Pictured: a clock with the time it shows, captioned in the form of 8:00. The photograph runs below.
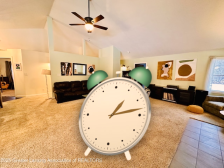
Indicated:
1:13
